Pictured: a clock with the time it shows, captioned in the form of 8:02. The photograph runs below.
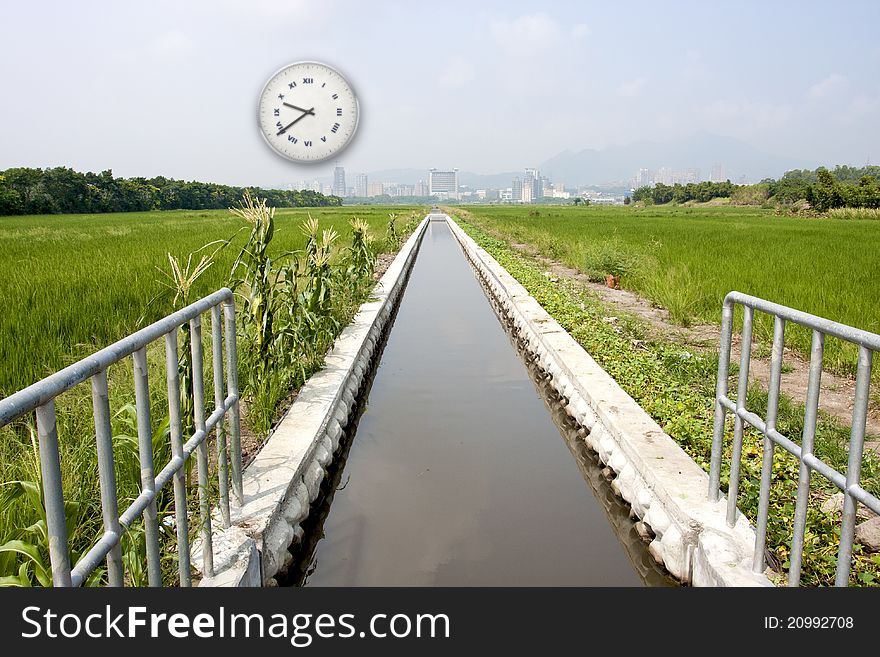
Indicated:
9:39
